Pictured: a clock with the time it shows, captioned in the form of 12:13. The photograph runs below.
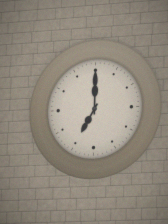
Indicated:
7:00
